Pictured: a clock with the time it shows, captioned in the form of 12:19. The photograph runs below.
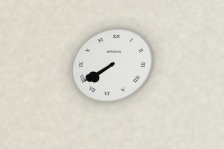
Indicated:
7:39
